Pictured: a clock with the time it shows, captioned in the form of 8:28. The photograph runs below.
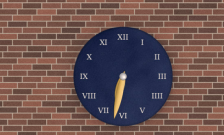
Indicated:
6:32
